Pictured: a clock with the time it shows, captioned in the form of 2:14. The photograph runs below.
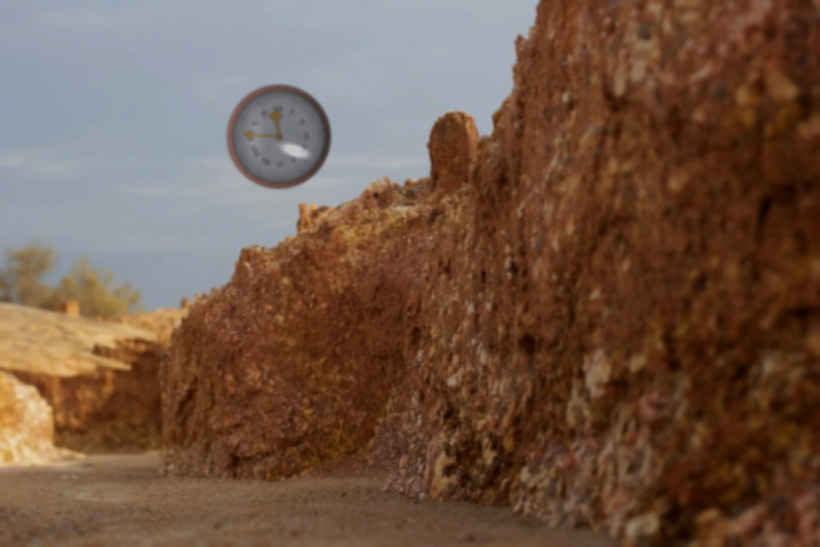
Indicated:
11:46
